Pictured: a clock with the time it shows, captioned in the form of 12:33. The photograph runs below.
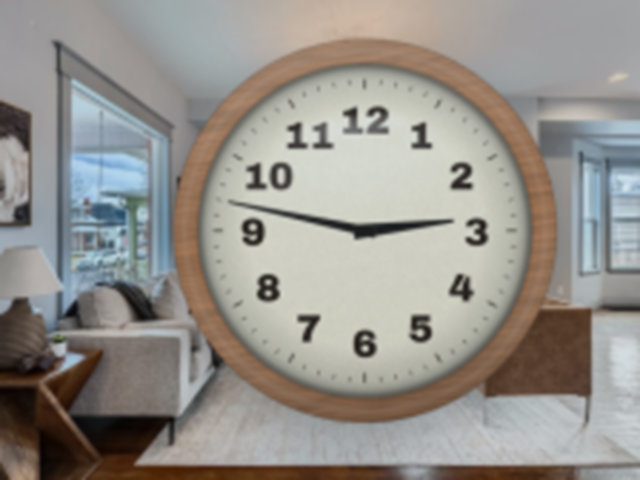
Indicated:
2:47
